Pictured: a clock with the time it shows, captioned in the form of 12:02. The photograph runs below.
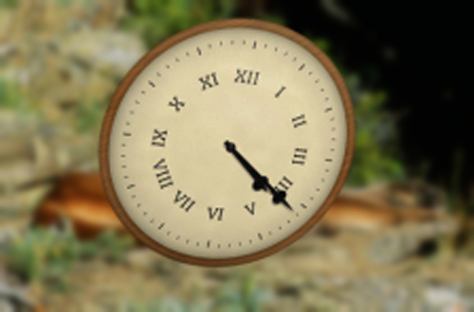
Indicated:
4:21
